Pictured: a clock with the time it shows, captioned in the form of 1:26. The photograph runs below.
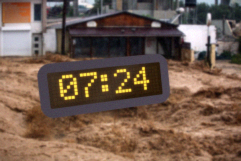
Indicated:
7:24
